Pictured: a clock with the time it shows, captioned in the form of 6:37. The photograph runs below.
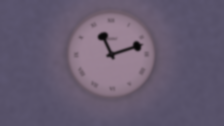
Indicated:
11:12
